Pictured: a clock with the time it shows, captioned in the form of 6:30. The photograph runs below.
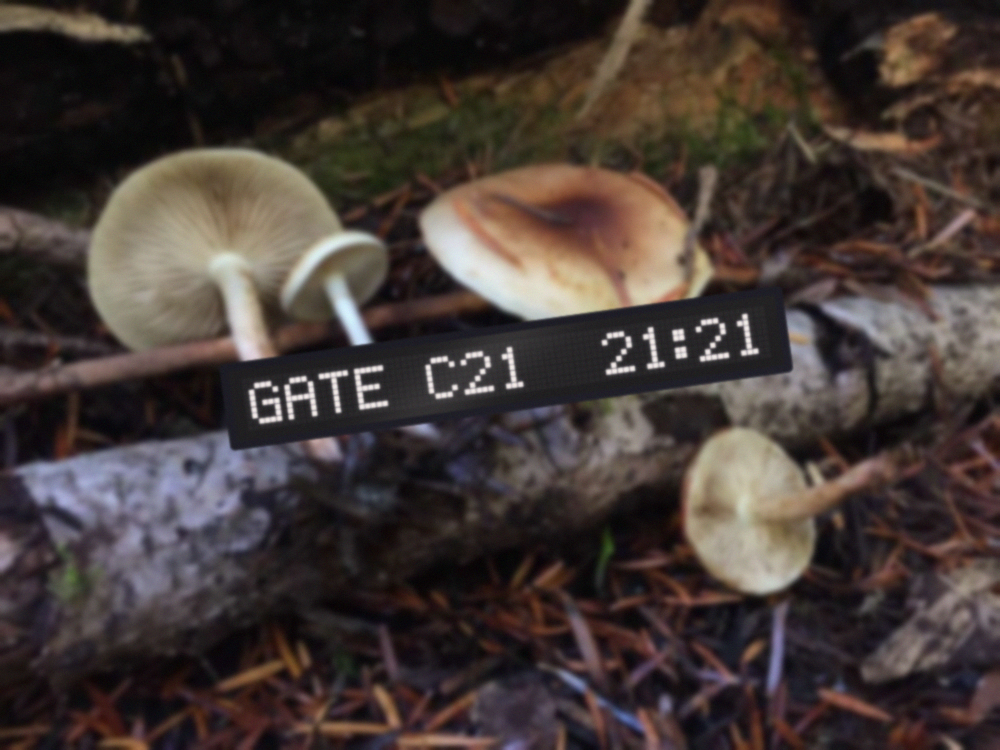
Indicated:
21:21
